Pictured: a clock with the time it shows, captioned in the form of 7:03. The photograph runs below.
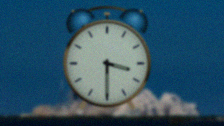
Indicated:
3:30
